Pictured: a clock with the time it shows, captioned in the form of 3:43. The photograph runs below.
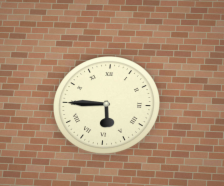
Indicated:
5:45
